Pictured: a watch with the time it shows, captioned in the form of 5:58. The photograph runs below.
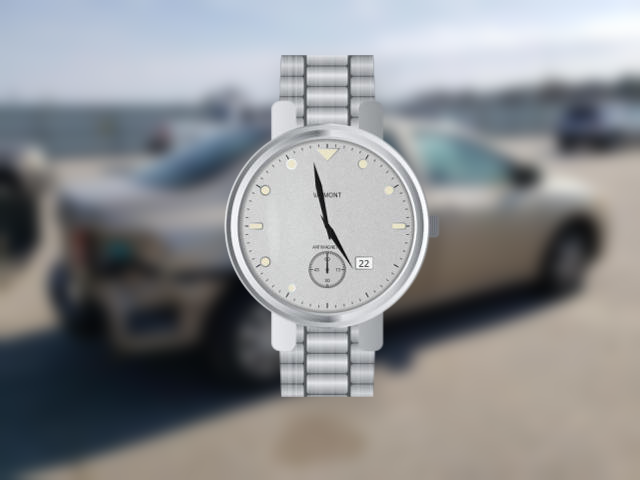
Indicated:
4:58
